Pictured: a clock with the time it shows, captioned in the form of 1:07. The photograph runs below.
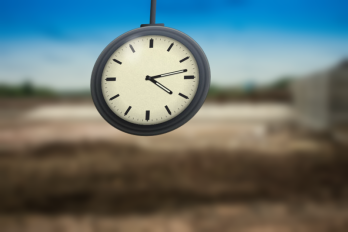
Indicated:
4:13
